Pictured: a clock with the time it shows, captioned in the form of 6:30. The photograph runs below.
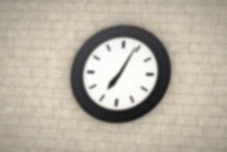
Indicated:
7:04
